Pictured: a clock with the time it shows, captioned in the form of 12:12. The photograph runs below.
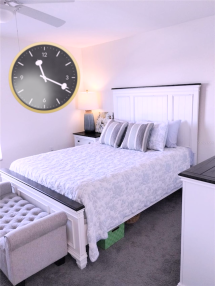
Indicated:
11:19
